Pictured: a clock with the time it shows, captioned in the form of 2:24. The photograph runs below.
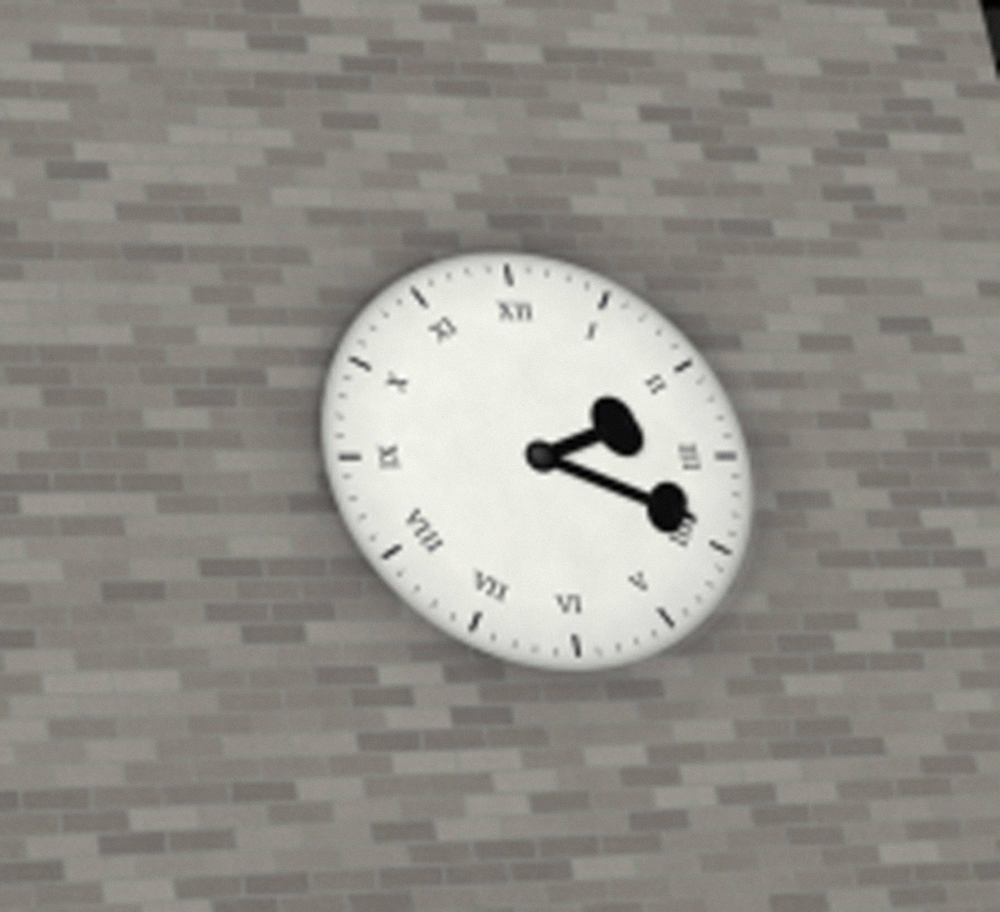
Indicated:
2:19
